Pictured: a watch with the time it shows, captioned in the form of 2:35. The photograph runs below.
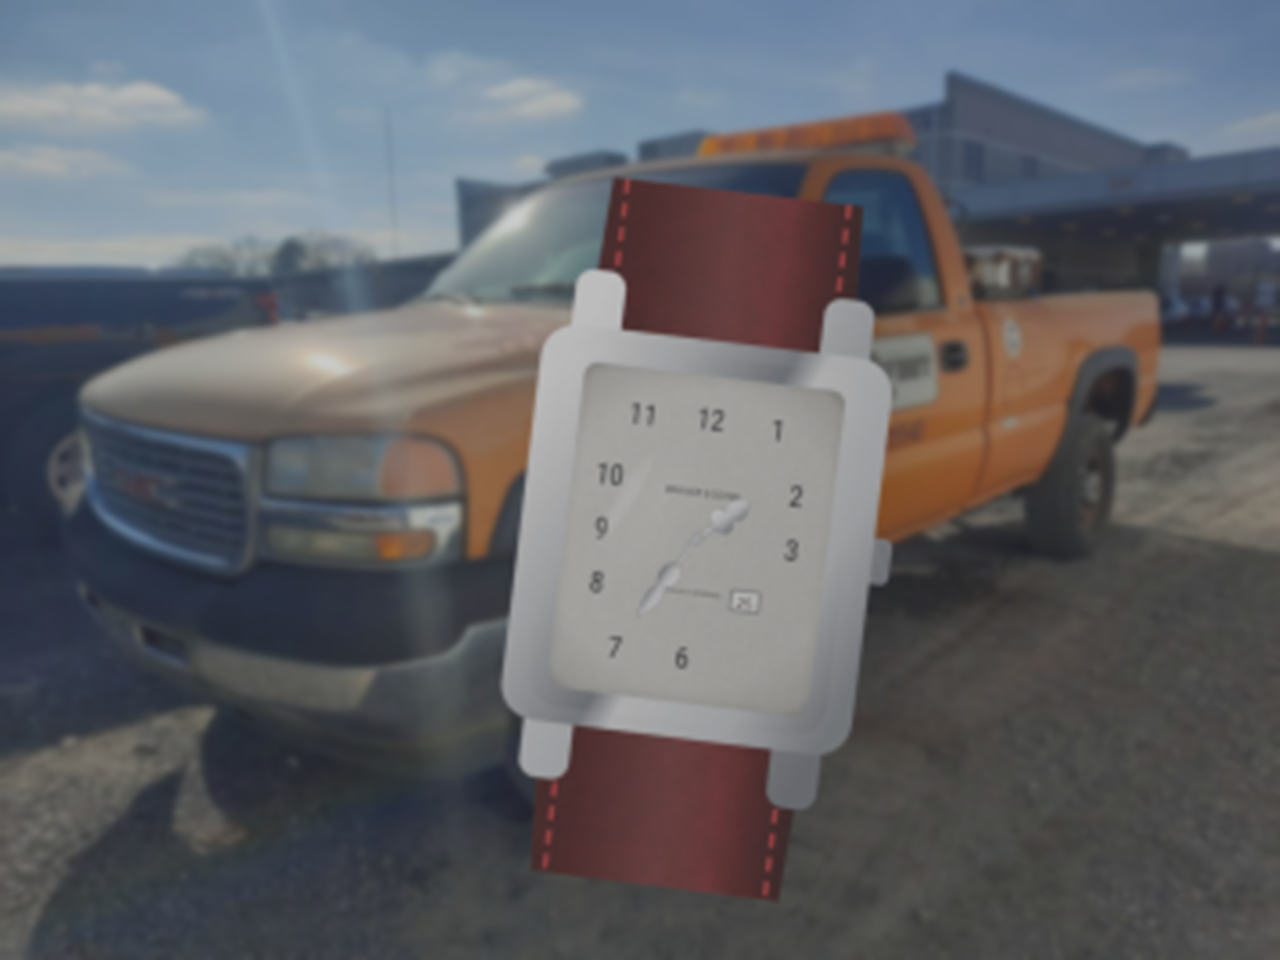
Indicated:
1:35
